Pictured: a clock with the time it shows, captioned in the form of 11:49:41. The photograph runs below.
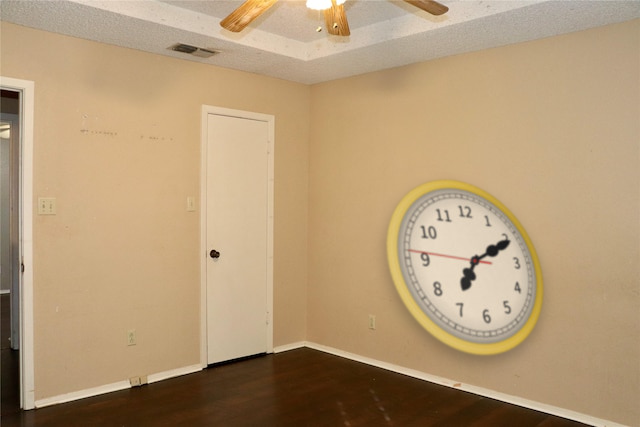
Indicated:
7:10:46
